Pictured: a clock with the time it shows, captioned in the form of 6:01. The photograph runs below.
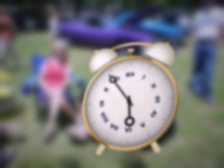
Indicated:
5:54
